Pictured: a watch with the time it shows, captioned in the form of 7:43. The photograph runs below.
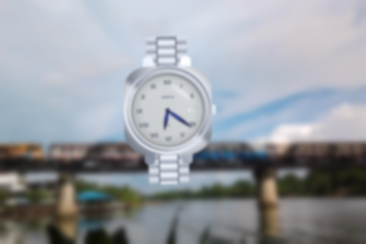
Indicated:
6:21
